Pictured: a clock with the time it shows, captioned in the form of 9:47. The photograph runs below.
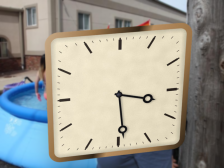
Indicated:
3:29
